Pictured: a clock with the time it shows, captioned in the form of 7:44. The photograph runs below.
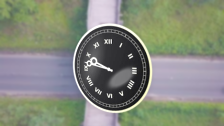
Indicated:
9:47
